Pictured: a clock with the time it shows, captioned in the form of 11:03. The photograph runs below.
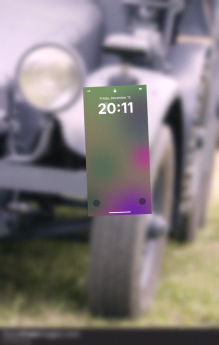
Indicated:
20:11
